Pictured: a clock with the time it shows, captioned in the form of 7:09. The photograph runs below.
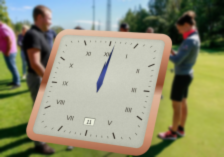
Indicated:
12:01
